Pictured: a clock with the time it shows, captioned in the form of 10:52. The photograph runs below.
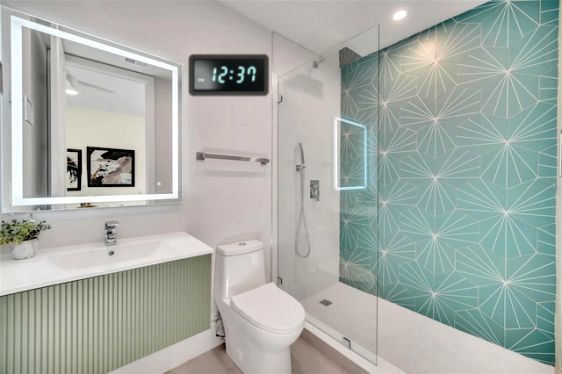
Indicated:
12:37
